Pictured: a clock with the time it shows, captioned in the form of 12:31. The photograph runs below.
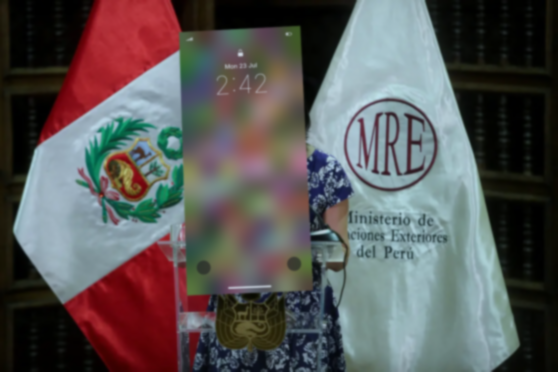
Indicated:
2:42
